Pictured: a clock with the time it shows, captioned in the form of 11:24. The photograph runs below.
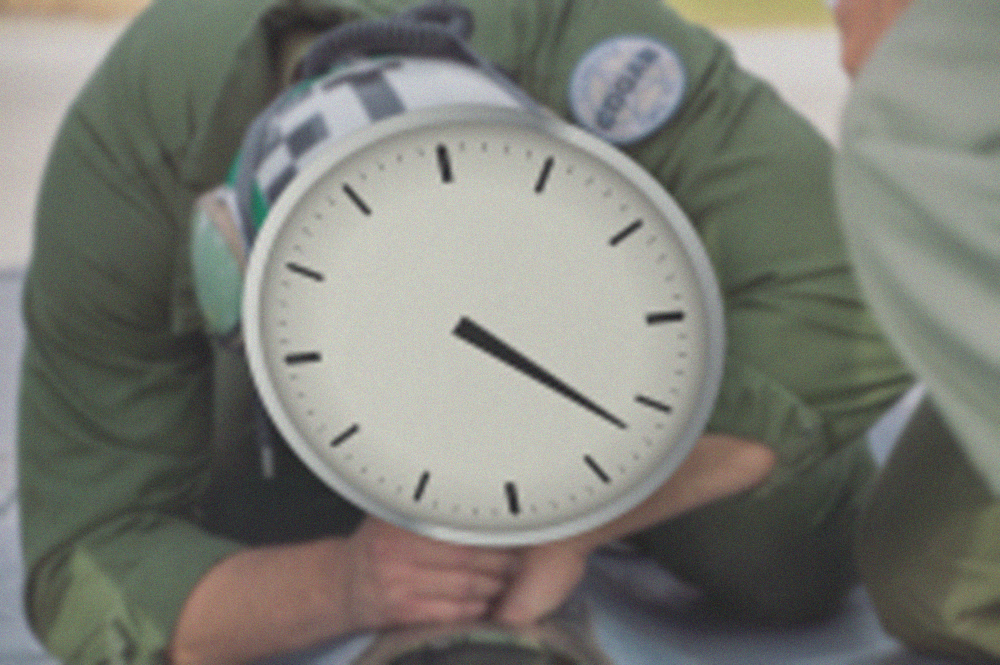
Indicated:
4:22
